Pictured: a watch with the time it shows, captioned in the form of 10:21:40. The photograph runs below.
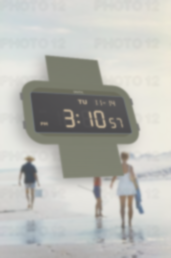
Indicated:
3:10:57
